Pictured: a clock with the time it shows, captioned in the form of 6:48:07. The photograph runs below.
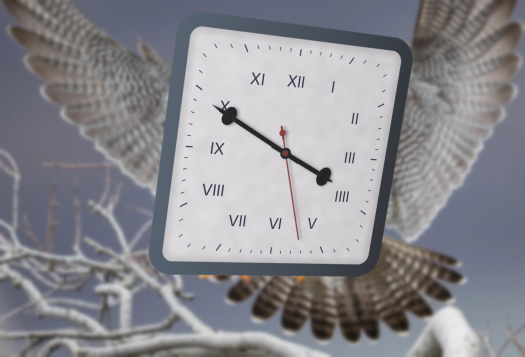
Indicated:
3:49:27
